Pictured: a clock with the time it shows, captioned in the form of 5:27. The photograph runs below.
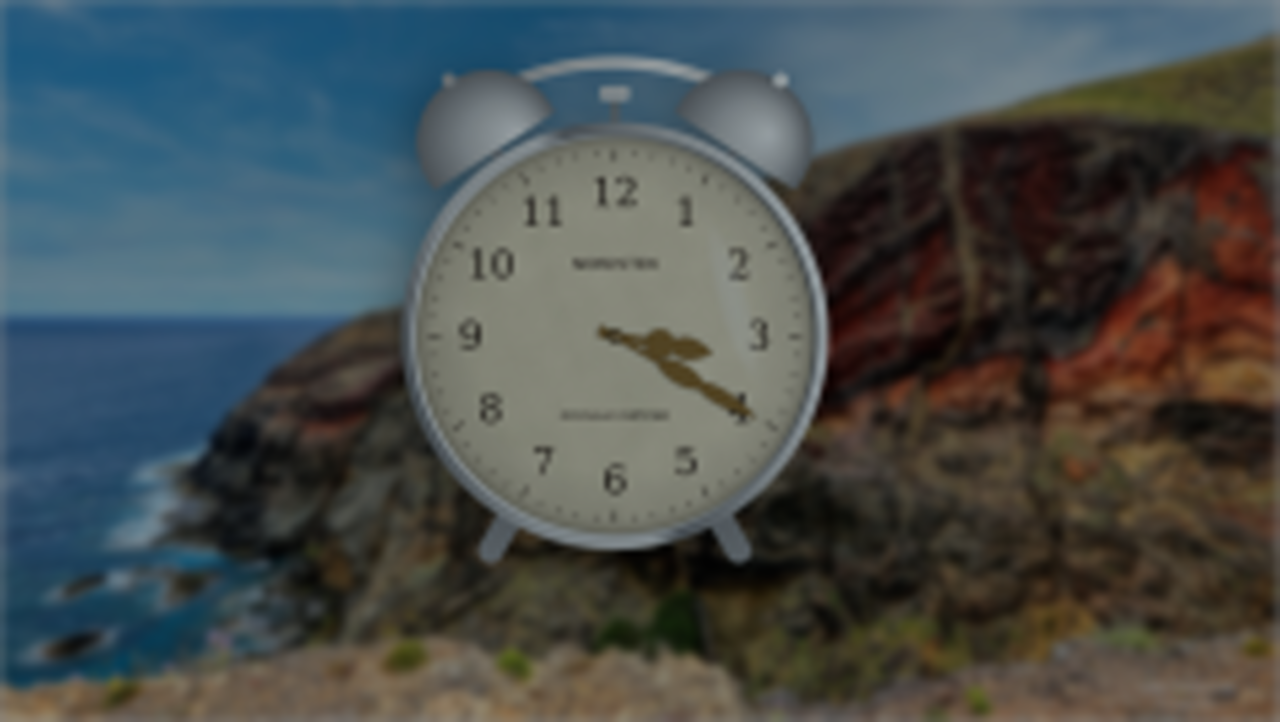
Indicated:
3:20
